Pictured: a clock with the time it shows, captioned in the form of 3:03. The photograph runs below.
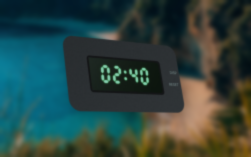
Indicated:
2:40
